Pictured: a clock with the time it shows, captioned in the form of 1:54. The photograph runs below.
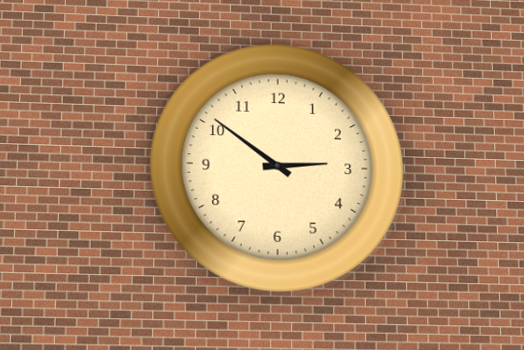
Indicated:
2:51
